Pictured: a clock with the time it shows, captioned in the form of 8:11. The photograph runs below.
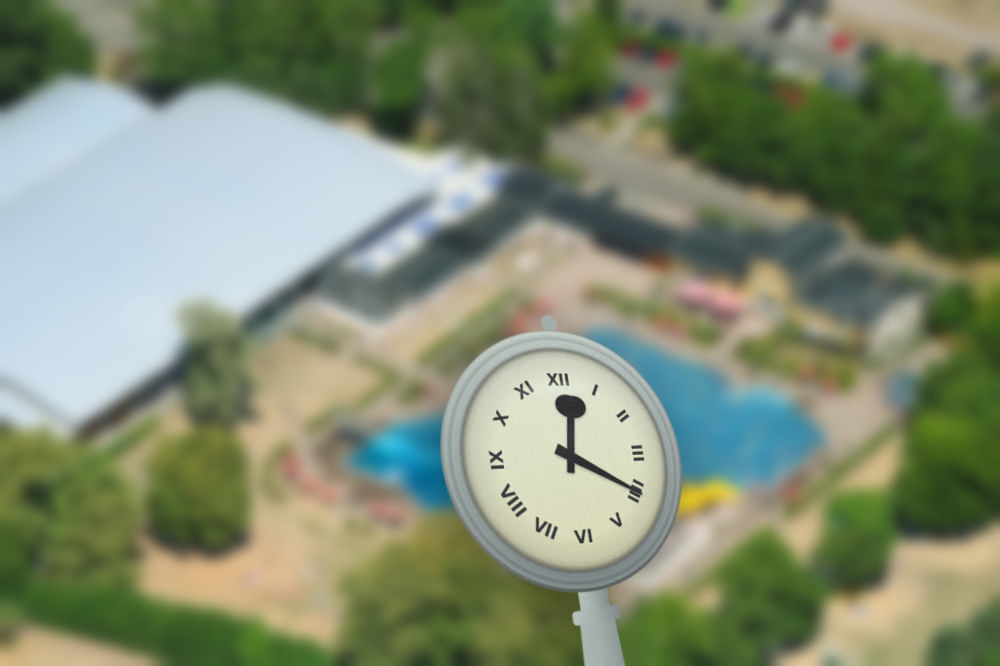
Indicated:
12:20
